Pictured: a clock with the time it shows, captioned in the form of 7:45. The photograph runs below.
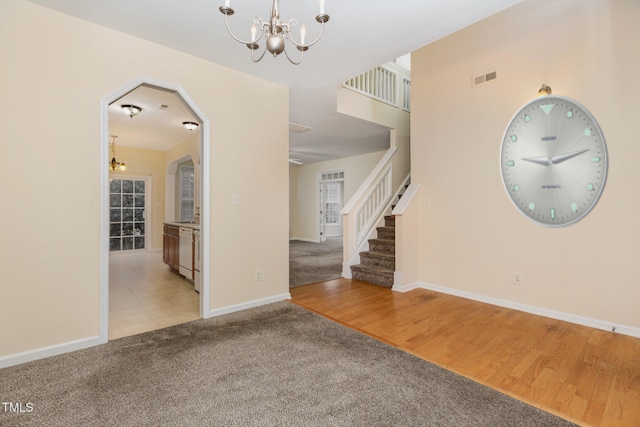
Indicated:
9:13
